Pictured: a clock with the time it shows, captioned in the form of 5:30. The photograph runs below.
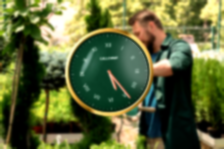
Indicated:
5:24
